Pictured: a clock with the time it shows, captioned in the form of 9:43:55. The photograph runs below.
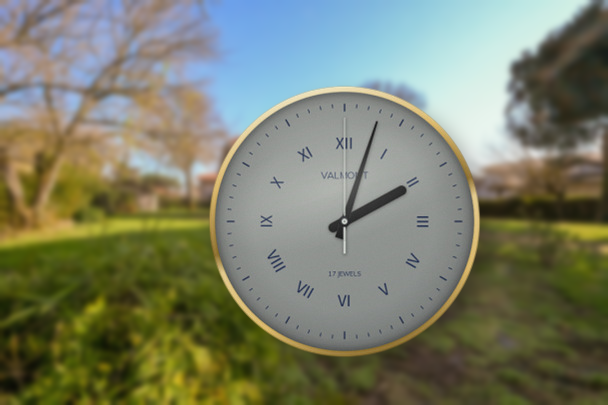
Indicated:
2:03:00
